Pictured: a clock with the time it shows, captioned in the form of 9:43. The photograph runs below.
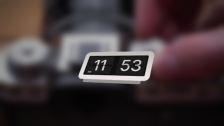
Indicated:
11:53
